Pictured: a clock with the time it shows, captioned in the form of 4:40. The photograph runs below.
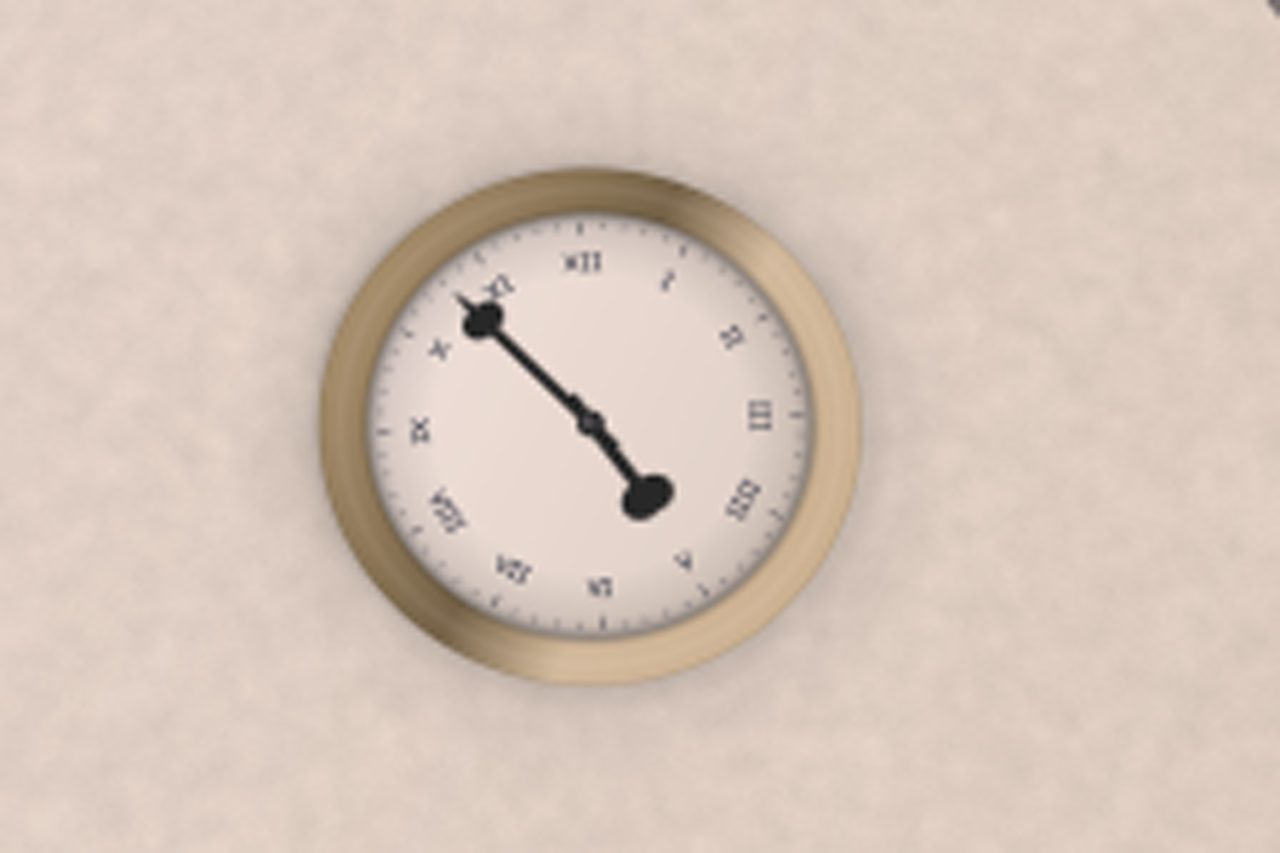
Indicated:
4:53
